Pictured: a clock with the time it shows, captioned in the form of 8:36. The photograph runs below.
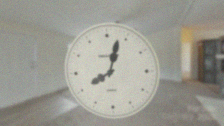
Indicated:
8:03
